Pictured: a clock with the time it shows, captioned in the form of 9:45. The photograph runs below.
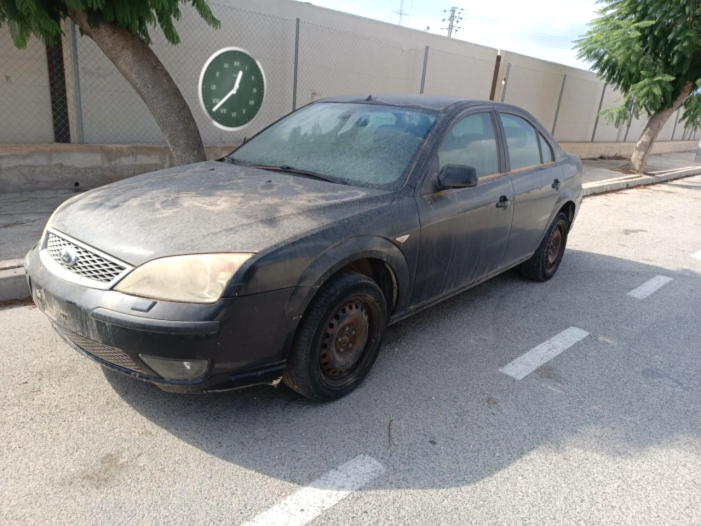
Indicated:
12:38
